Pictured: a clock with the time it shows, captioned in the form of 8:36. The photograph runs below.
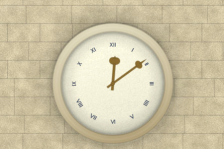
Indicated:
12:09
